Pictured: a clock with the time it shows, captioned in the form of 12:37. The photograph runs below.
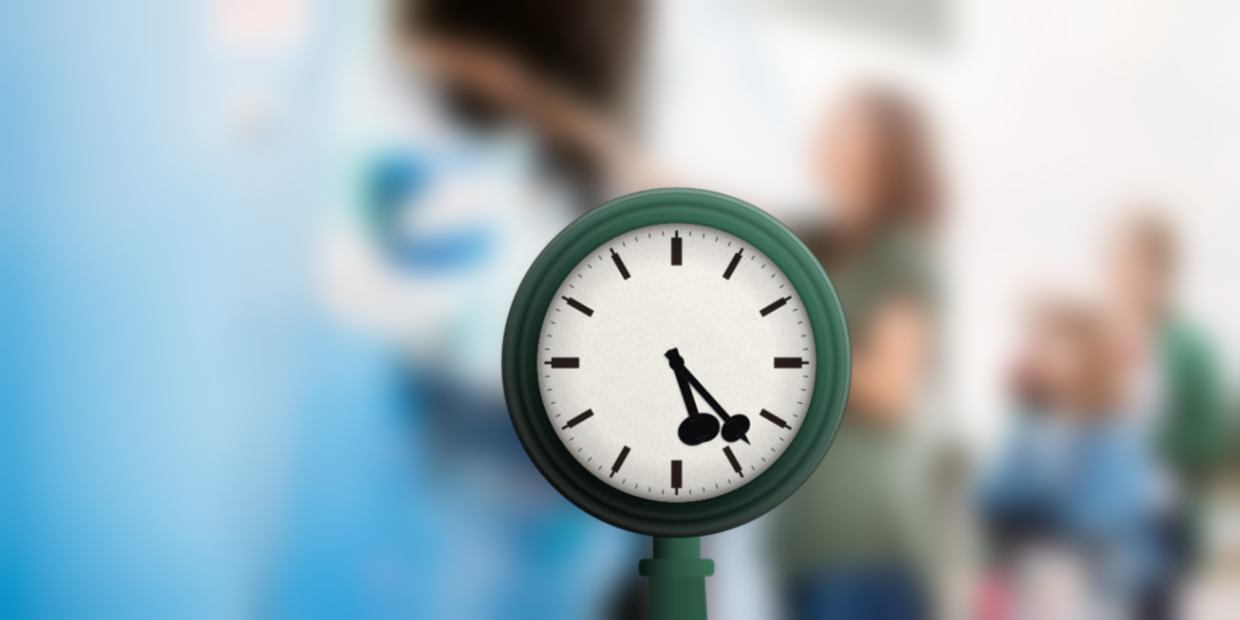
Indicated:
5:23
